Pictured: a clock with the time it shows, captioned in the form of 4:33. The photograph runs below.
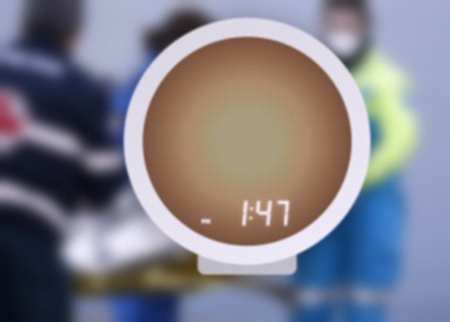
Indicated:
1:47
